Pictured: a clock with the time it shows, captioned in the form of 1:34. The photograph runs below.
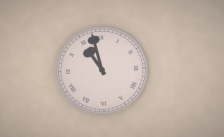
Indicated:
10:58
